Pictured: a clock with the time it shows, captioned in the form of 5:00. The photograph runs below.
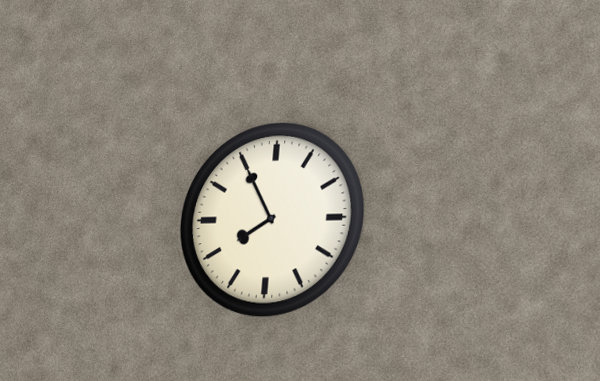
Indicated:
7:55
